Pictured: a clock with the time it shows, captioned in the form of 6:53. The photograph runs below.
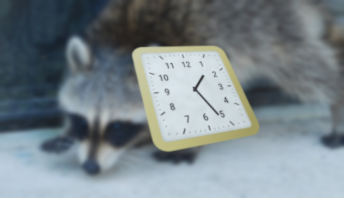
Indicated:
1:26
